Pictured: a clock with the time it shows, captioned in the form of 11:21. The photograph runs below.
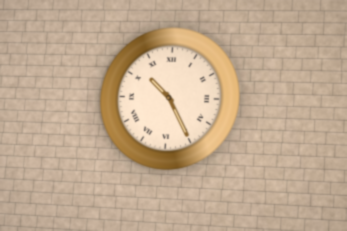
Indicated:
10:25
